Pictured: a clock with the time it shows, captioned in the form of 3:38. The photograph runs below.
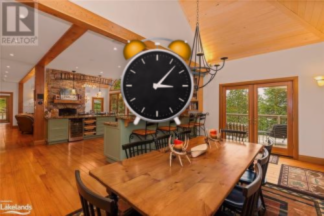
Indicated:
3:07
